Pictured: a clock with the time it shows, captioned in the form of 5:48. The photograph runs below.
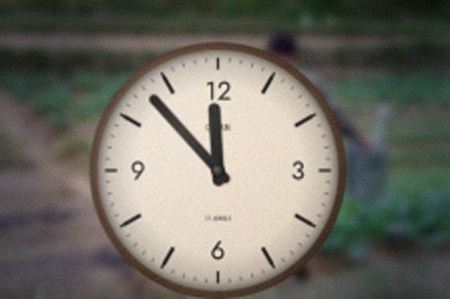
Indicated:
11:53
